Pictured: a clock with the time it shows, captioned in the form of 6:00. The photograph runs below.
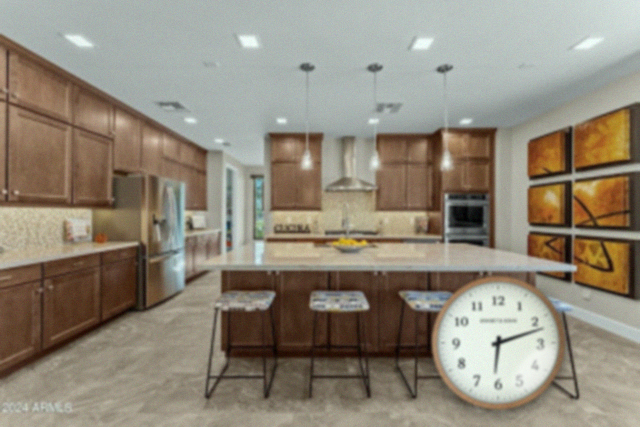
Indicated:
6:12
